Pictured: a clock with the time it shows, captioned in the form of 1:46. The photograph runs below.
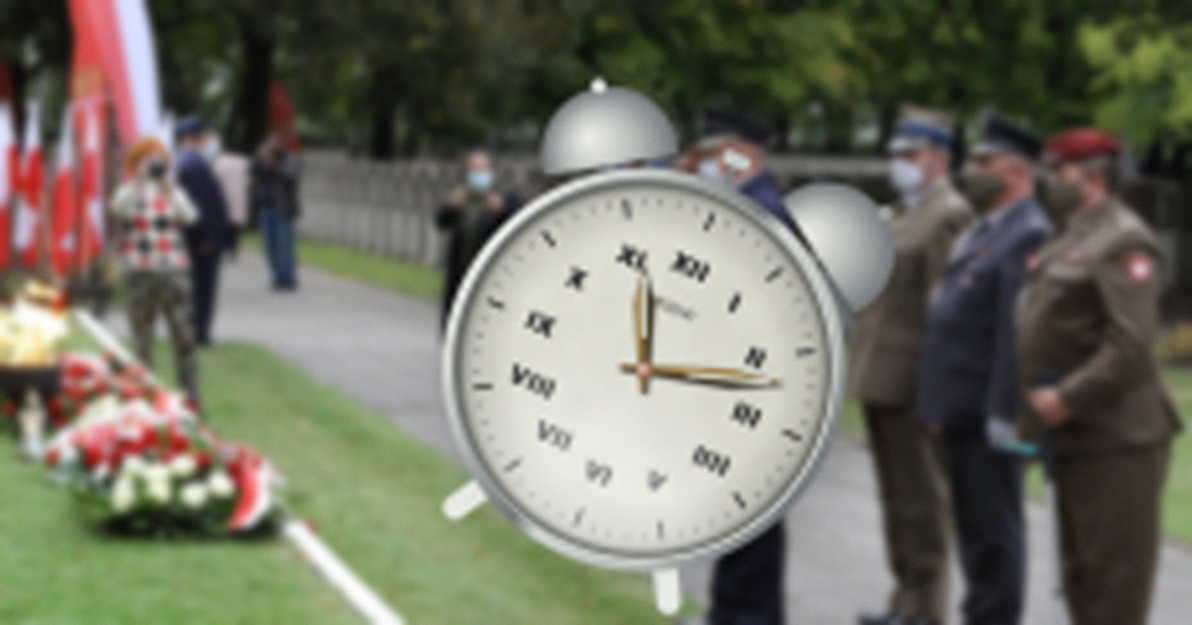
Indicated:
11:12
